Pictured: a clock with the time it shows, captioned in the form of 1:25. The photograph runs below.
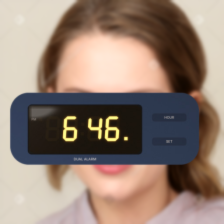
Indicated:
6:46
